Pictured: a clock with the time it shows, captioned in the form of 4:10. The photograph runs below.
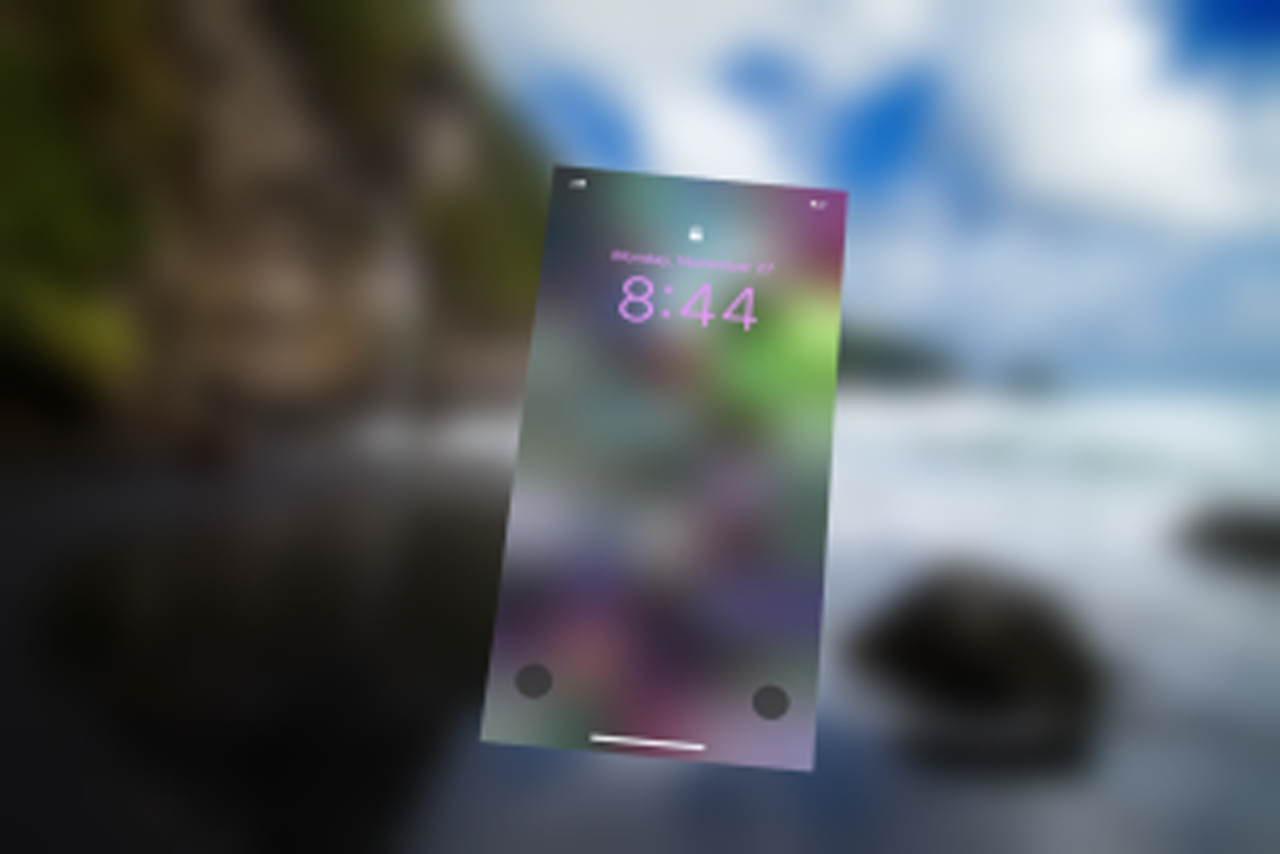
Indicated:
8:44
